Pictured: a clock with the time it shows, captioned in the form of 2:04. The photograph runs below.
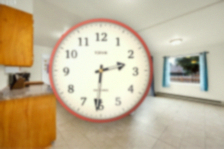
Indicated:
2:31
